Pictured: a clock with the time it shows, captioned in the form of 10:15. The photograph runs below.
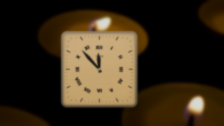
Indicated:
11:53
